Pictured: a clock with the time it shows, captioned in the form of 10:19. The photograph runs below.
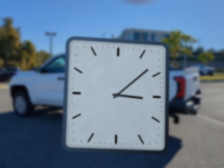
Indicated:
3:08
